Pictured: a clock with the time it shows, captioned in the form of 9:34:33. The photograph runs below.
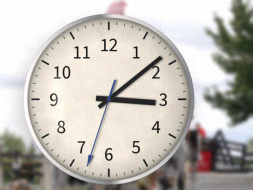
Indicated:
3:08:33
